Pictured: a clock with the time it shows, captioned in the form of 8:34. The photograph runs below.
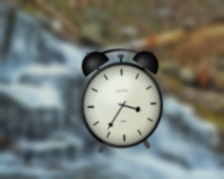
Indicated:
3:36
